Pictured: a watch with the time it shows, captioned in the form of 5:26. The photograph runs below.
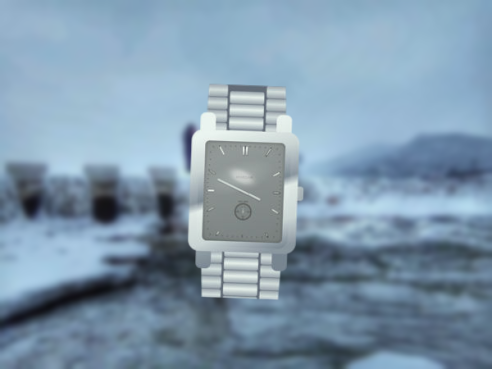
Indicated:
3:49
